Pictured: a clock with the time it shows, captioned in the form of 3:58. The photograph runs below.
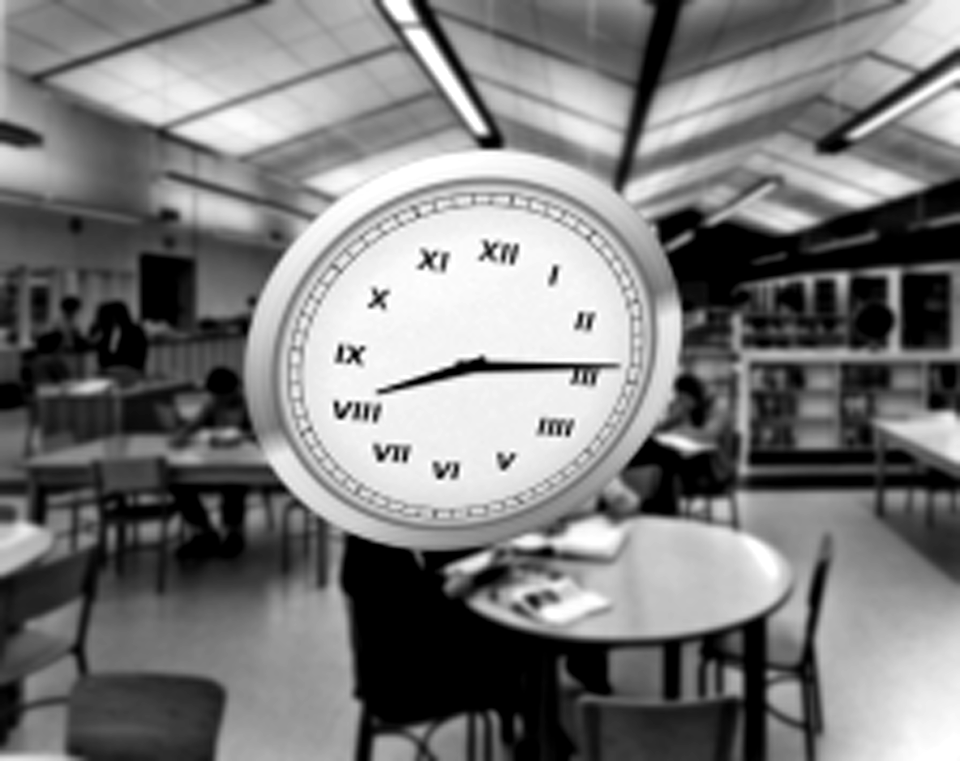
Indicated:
8:14
